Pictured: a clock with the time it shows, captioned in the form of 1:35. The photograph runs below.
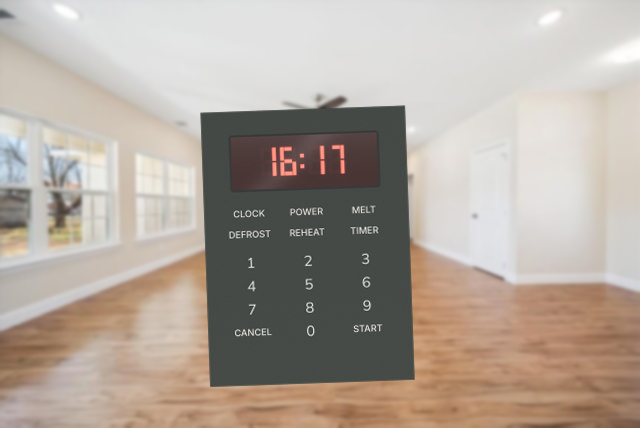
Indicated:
16:17
